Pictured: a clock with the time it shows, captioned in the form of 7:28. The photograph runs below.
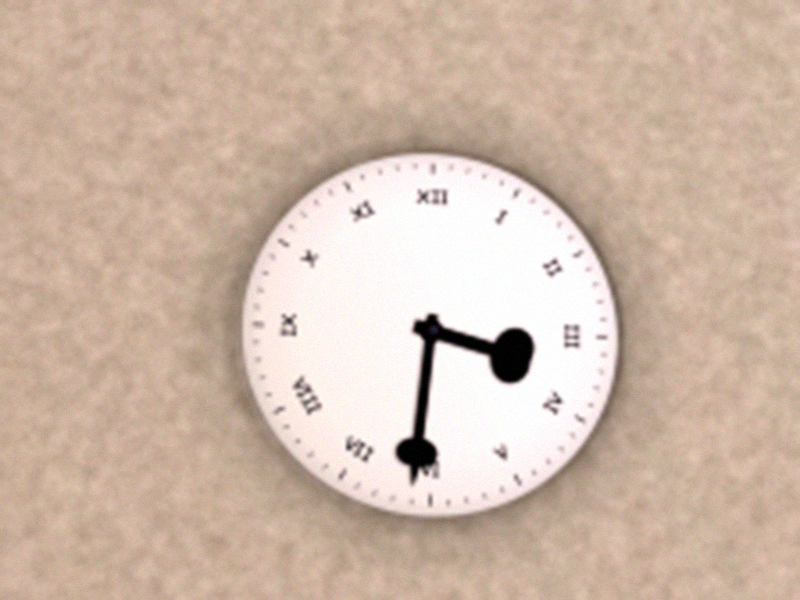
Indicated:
3:31
